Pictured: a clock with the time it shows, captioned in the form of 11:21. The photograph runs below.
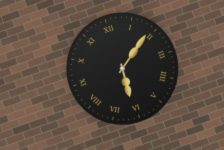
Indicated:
6:09
